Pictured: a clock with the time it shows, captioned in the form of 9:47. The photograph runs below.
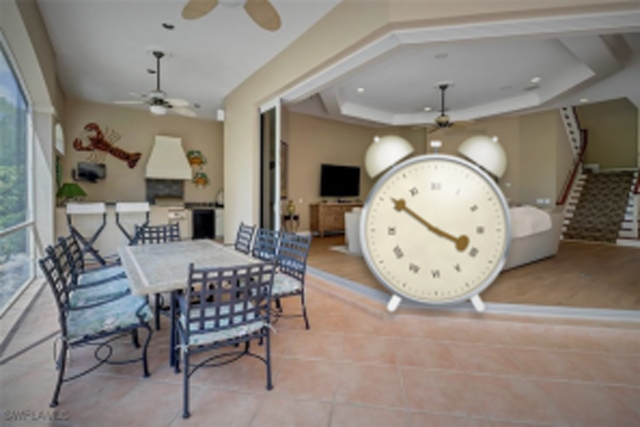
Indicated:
3:51
